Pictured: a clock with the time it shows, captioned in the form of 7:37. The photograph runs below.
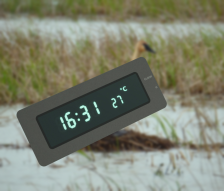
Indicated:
16:31
